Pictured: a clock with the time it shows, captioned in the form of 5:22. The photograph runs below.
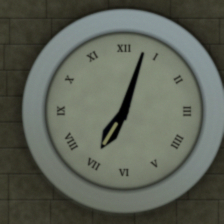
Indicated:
7:03
